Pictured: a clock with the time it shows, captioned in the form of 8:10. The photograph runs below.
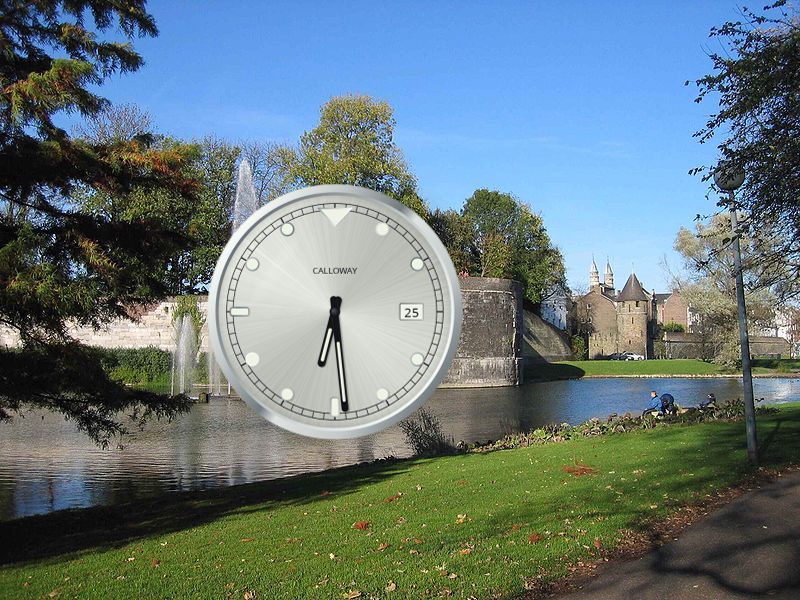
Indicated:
6:29
